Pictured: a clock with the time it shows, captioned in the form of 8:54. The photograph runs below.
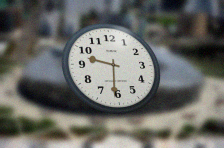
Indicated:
9:31
